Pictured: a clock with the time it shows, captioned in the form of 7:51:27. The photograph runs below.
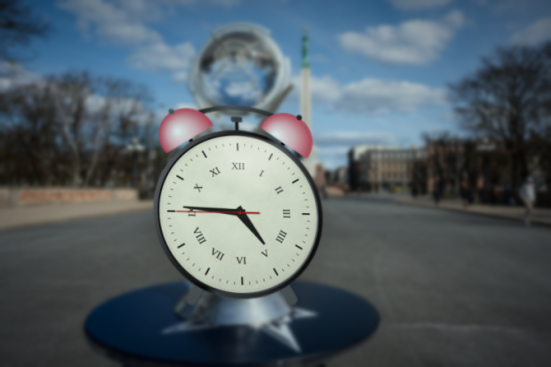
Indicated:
4:45:45
